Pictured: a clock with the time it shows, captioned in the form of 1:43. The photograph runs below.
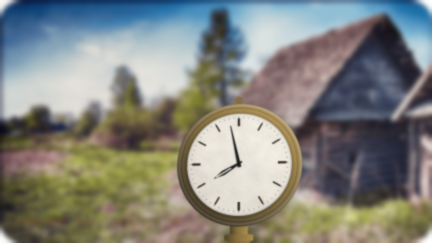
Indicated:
7:58
